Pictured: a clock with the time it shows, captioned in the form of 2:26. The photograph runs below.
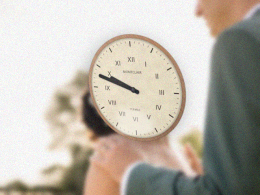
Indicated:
9:48
